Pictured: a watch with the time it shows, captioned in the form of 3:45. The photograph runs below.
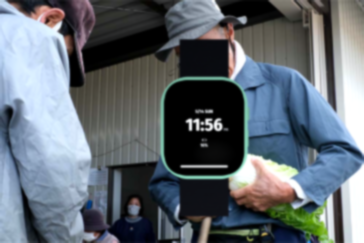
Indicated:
11:56
